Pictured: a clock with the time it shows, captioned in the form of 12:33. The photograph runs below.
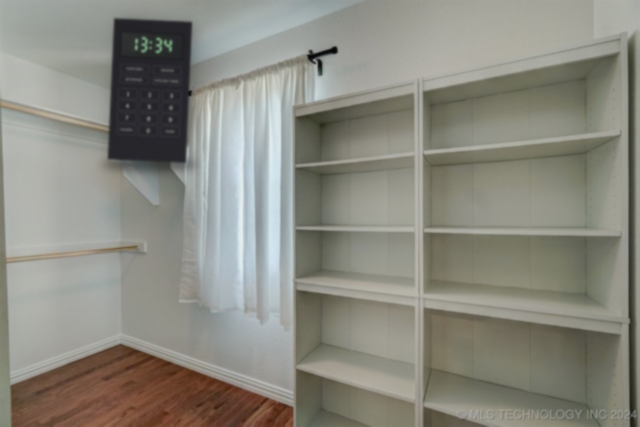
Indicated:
13:34
